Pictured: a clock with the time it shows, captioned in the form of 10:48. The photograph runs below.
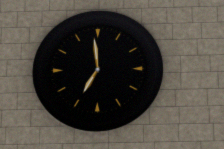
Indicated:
6:59
